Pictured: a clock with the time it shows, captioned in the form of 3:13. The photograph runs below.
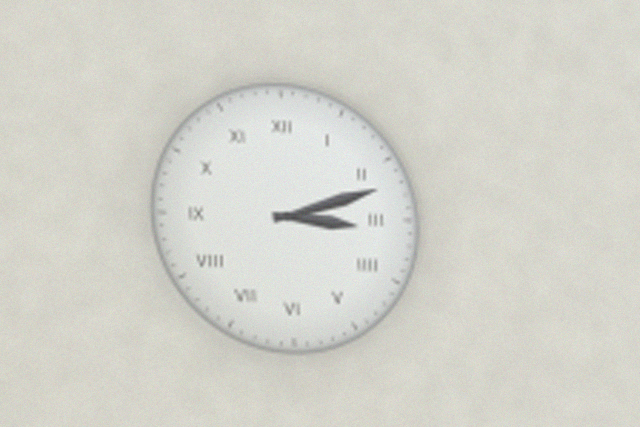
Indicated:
3:12
